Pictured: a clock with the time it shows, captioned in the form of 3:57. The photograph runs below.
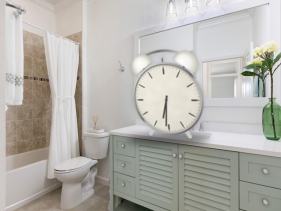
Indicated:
6:31
